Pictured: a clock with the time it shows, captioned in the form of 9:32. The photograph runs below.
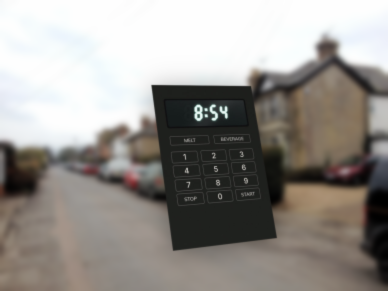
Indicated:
8:54
